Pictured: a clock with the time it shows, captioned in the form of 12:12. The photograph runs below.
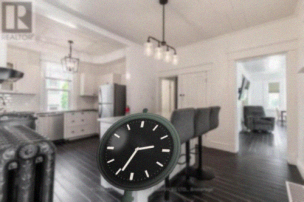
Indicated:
2:34
